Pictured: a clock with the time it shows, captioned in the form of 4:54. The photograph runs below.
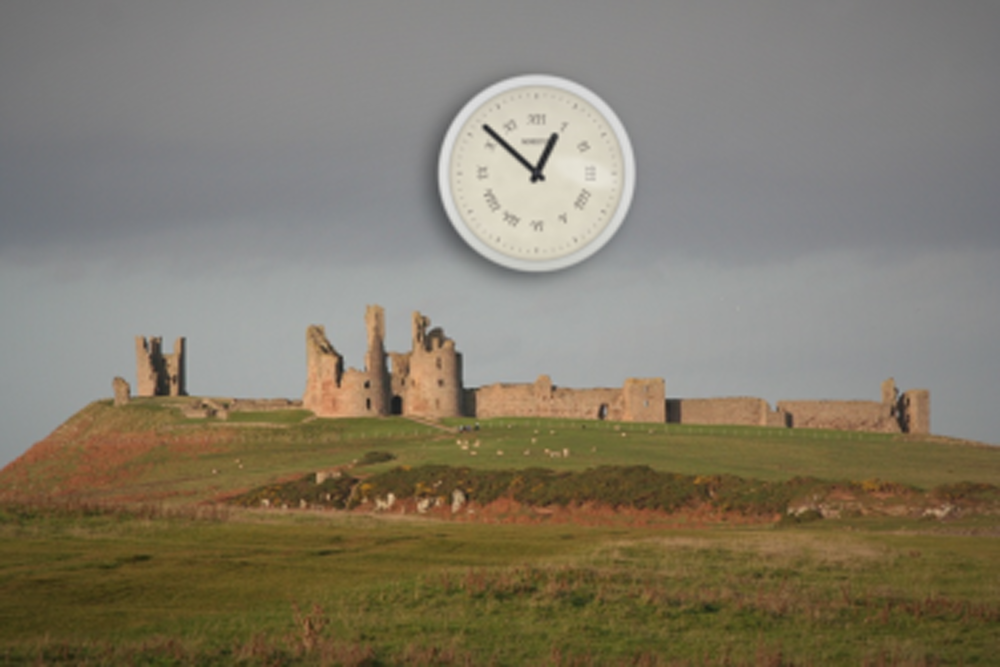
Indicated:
12:52
